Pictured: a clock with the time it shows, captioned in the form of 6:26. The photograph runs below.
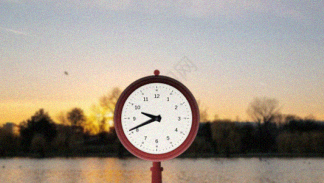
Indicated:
9:41
